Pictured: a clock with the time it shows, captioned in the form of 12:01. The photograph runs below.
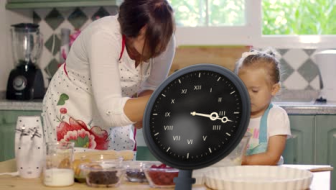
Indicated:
3:17
